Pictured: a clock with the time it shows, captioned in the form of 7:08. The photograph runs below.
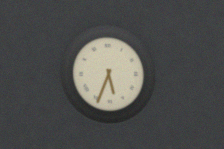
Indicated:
5:34
